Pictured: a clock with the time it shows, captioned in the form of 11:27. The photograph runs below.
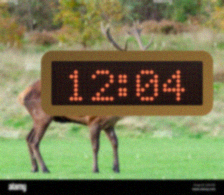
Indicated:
12:04
